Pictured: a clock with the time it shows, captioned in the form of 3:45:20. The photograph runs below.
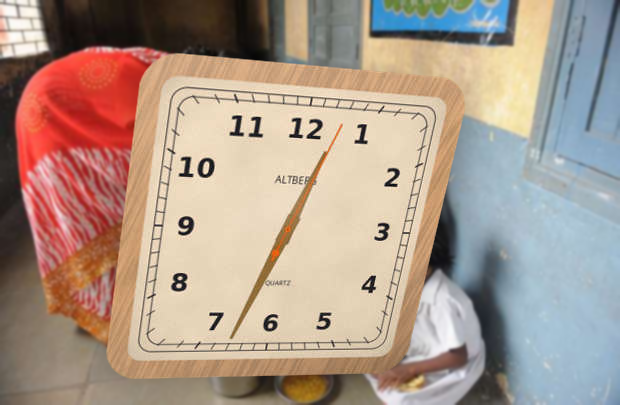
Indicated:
12:33:03
